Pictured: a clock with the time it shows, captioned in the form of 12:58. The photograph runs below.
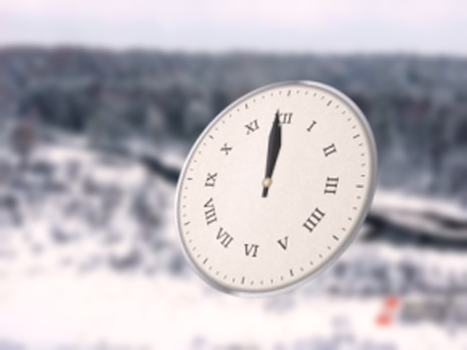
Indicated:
11:59
